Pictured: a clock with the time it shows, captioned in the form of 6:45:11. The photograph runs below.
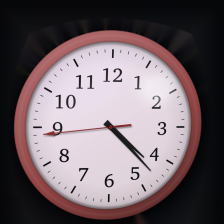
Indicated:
4:22:44
